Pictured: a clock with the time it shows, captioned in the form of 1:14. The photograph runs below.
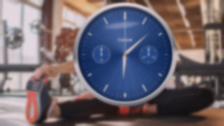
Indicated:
6:08
